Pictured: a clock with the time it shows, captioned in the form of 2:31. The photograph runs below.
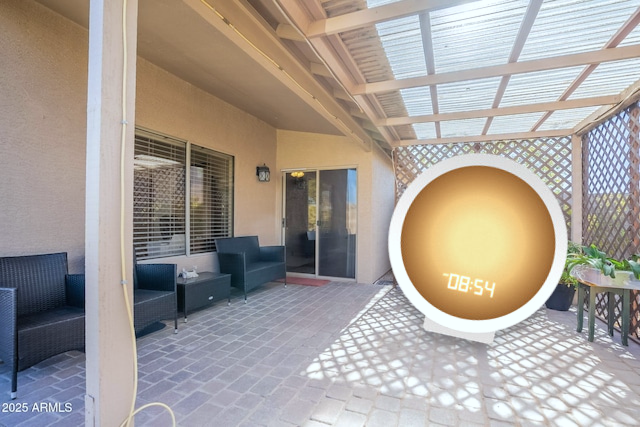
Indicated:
8:54
